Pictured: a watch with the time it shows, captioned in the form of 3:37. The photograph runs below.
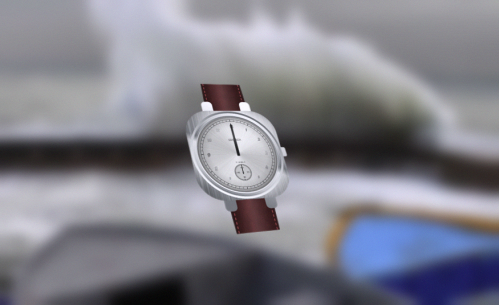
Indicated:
12:00
